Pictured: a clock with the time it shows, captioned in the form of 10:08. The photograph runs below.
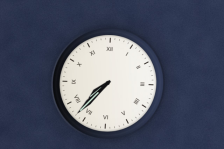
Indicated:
7:37
